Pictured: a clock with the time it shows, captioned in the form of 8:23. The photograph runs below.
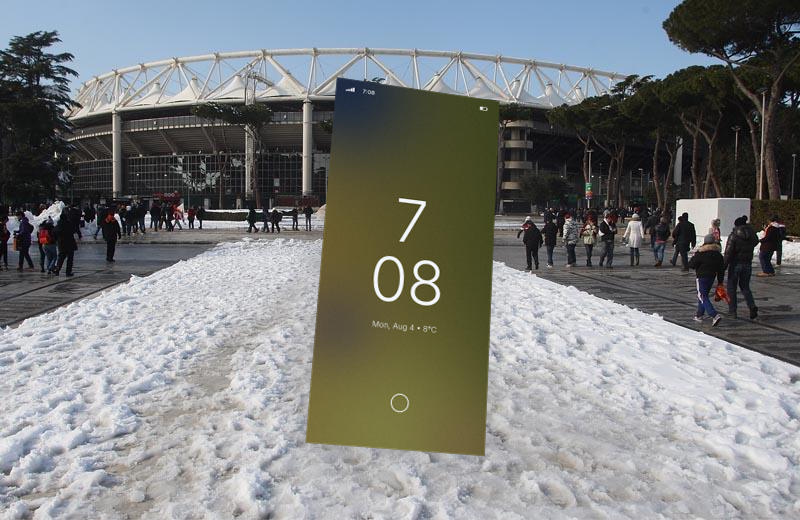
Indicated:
7:08
